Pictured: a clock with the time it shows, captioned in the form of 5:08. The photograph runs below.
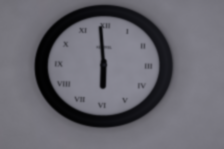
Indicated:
5:59
